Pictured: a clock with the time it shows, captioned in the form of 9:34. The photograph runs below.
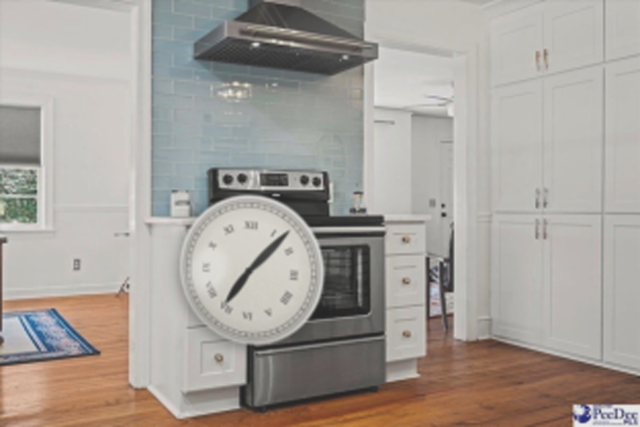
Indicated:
7:07
